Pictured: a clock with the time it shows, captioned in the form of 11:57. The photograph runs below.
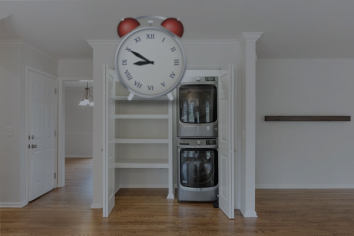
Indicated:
8:50
